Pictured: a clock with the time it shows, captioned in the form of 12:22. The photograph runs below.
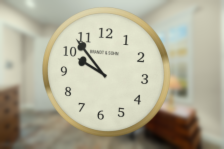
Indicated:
9:53
